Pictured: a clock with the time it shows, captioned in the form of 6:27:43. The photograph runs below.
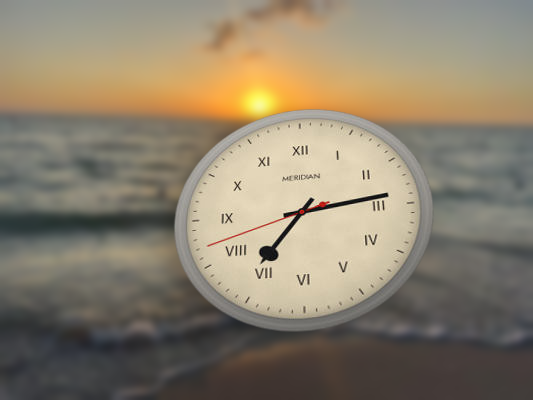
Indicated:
7:13:42
